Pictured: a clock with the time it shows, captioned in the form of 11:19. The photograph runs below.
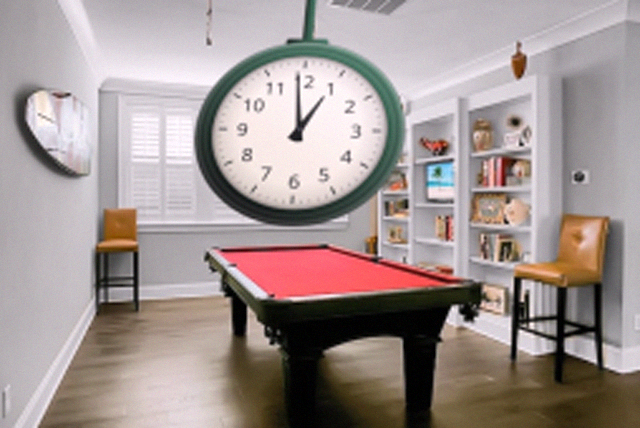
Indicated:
12:59
